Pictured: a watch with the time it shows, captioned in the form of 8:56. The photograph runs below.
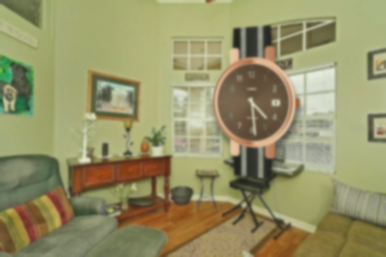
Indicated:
4:29
